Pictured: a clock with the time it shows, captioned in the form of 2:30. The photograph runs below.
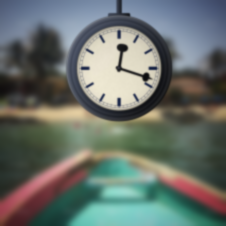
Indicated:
12:18
